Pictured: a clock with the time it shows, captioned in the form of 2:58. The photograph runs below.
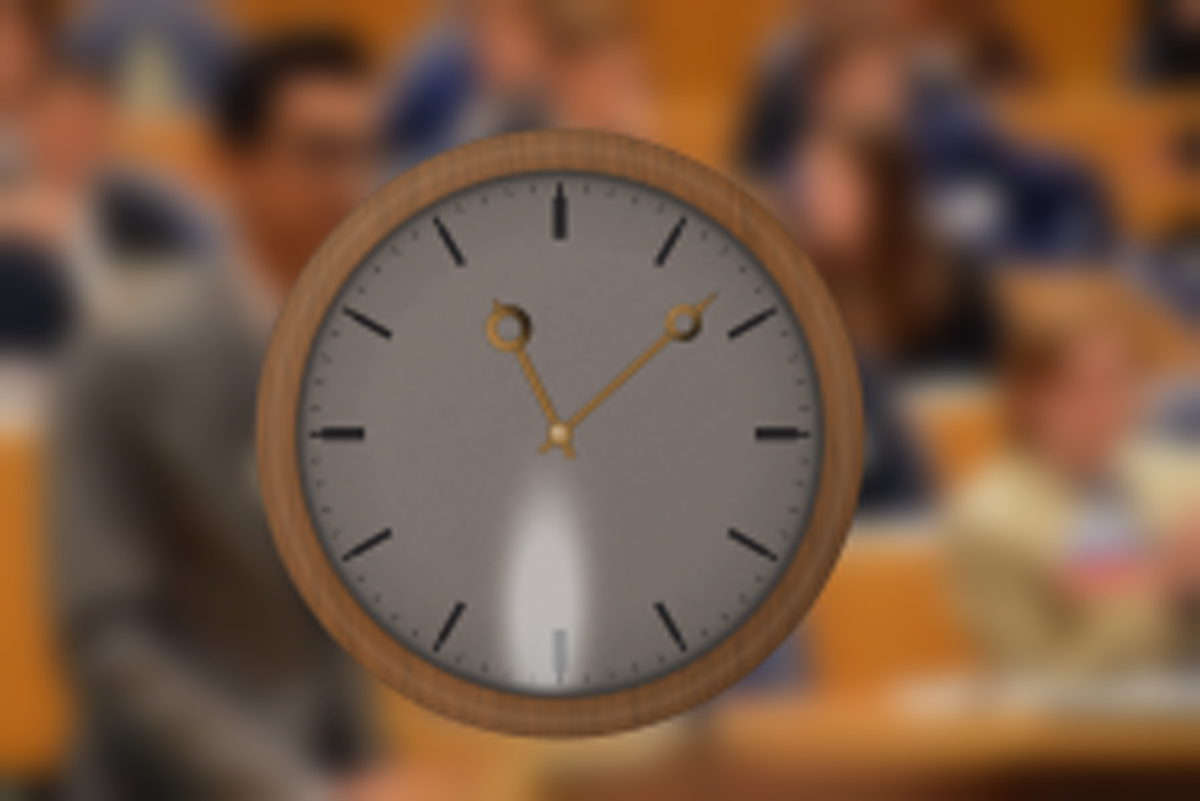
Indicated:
11:08
